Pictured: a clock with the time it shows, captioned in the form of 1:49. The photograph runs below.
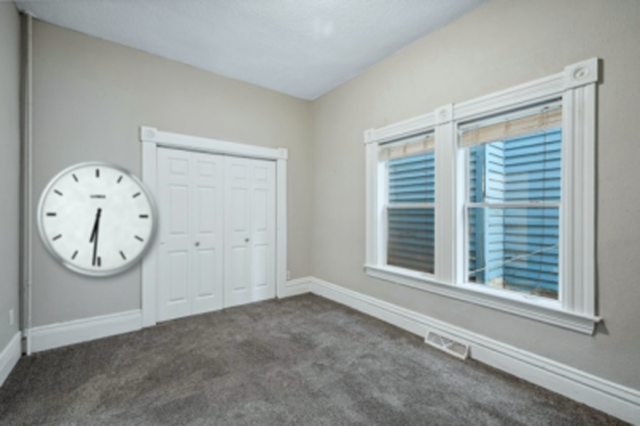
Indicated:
6:31
